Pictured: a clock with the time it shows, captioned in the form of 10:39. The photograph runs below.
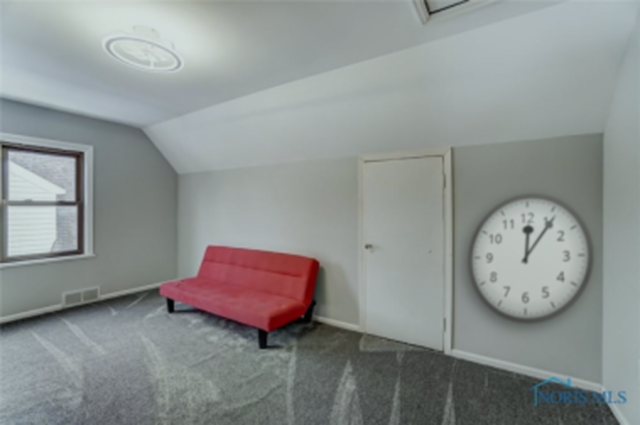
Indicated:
12:06
